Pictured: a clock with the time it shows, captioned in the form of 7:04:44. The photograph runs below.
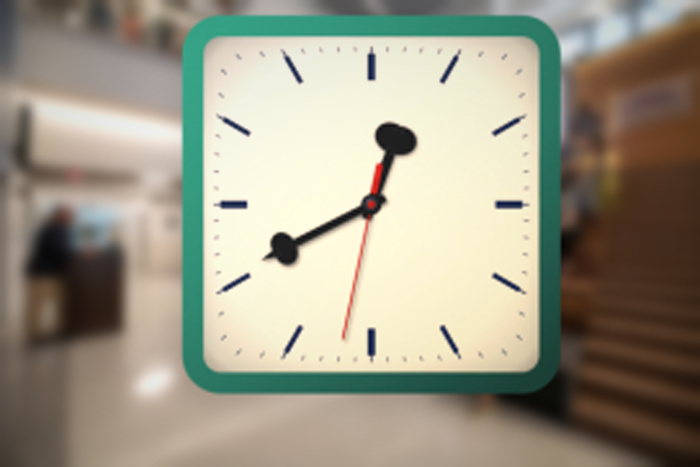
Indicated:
12:40:32
